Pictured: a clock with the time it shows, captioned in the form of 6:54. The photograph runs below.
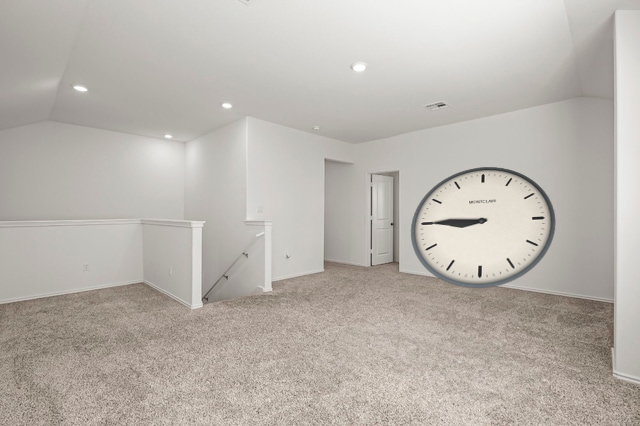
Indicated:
8:45
